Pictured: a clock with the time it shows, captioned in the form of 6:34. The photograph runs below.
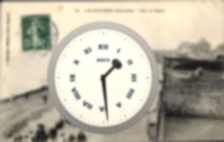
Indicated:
1:29
